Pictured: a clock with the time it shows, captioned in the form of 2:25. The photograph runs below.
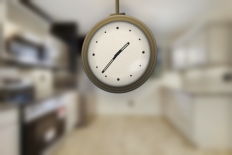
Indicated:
1:37
